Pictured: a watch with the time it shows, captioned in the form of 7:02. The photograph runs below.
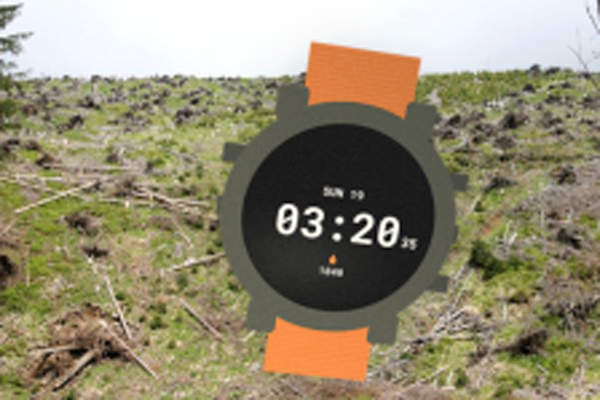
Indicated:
3:20
